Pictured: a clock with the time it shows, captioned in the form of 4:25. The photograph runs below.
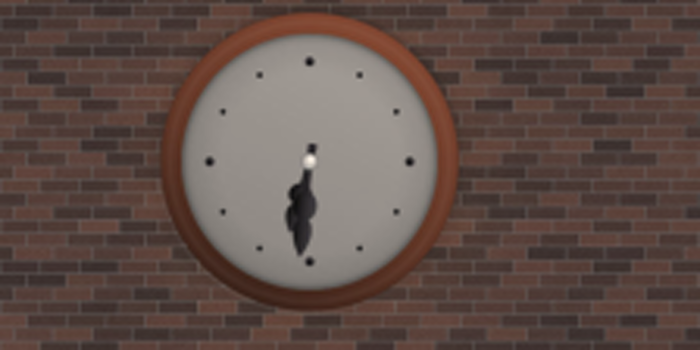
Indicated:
6:31
